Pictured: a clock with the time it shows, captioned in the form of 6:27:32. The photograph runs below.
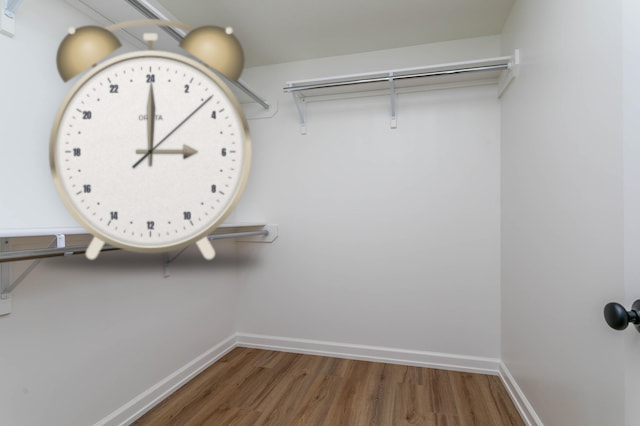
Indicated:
6:00:08
